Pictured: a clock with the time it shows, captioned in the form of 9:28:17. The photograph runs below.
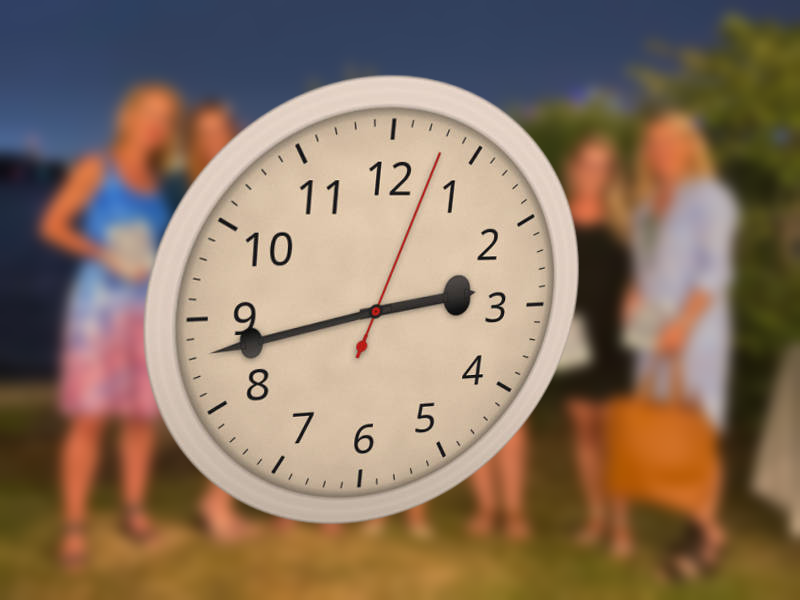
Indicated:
2:43:03
